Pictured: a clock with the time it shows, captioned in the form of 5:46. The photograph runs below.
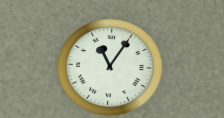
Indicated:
11:05
